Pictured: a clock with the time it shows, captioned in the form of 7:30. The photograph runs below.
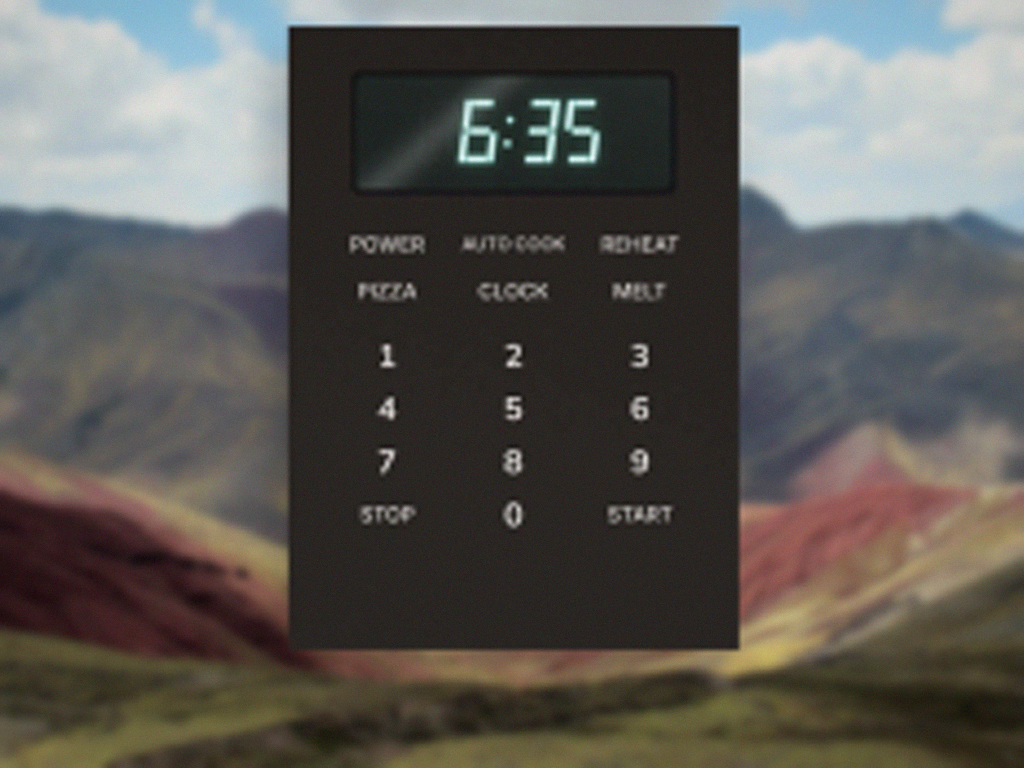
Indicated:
6:35
